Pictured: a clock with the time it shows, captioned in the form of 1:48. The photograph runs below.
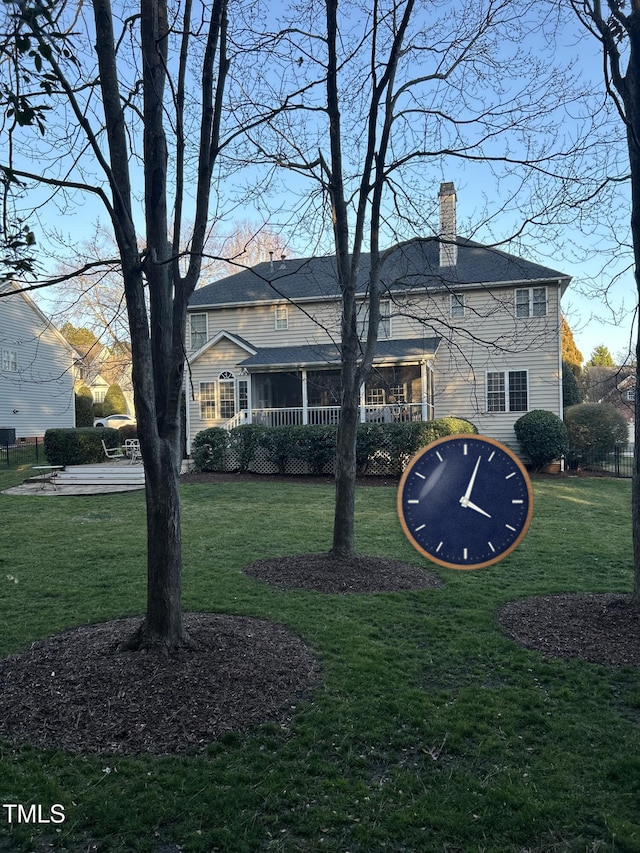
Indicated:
4:03
